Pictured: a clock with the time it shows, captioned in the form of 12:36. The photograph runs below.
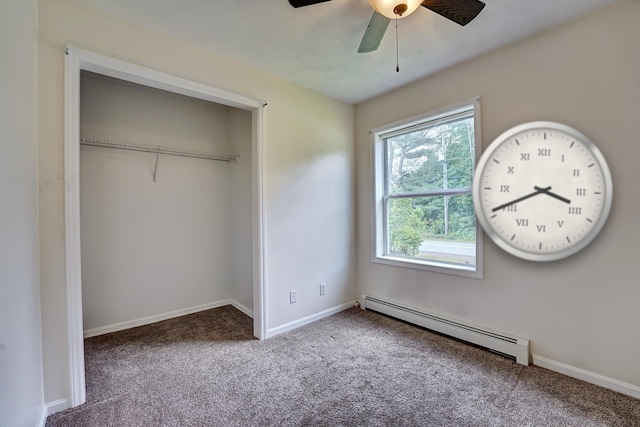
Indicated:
3:41
